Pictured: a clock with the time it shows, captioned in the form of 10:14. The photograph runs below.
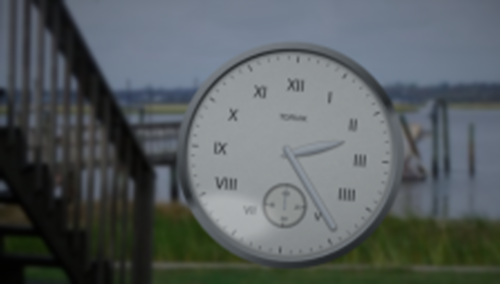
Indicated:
2:24
